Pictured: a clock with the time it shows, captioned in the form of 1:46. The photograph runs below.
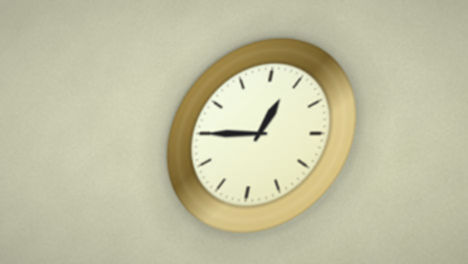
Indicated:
12:45
